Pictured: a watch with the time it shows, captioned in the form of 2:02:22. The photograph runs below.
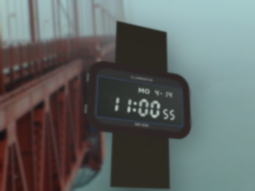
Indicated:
11:00:55
